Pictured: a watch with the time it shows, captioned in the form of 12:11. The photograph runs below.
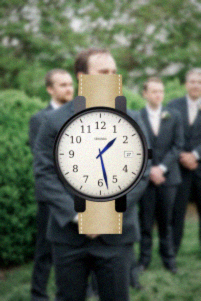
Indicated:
1:28
